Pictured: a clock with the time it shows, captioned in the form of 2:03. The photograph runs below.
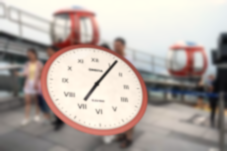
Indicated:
7:06
